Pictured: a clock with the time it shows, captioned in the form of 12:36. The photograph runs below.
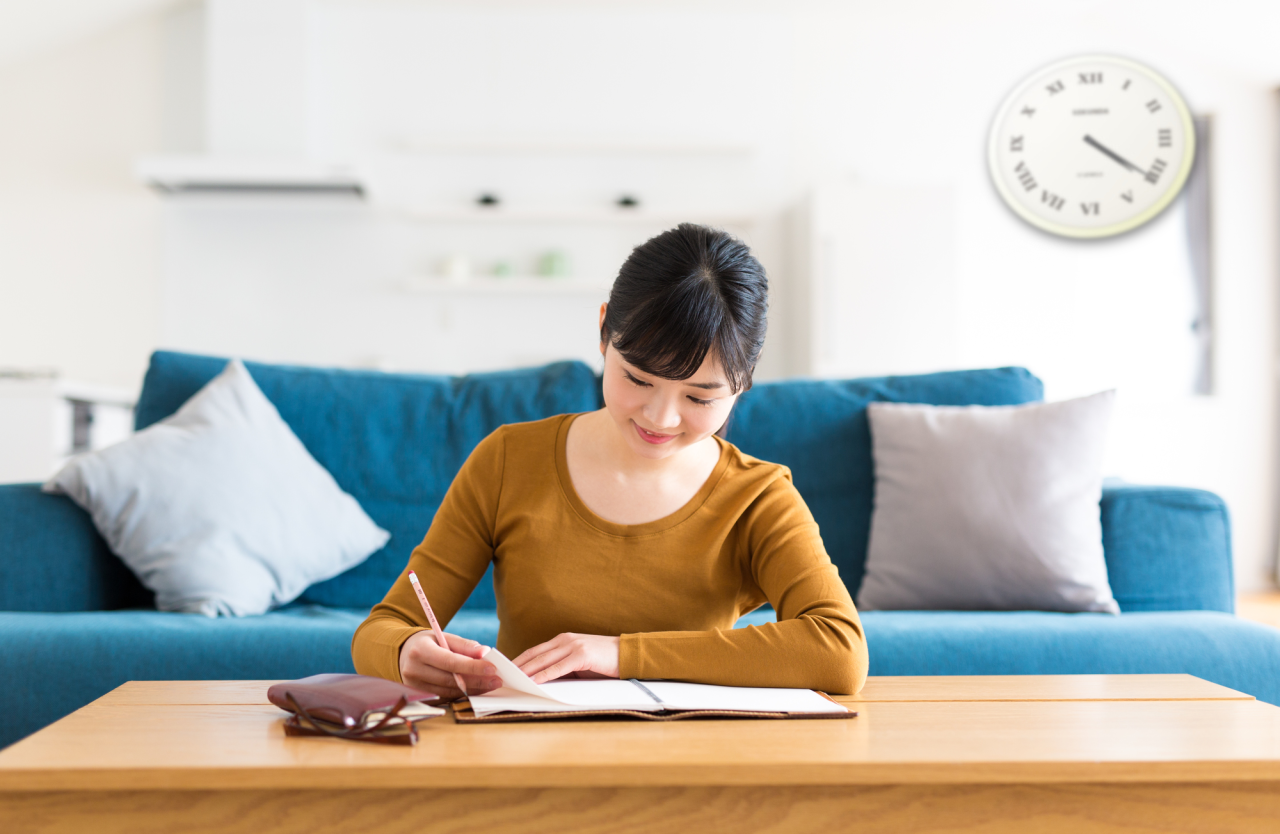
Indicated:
4:21
